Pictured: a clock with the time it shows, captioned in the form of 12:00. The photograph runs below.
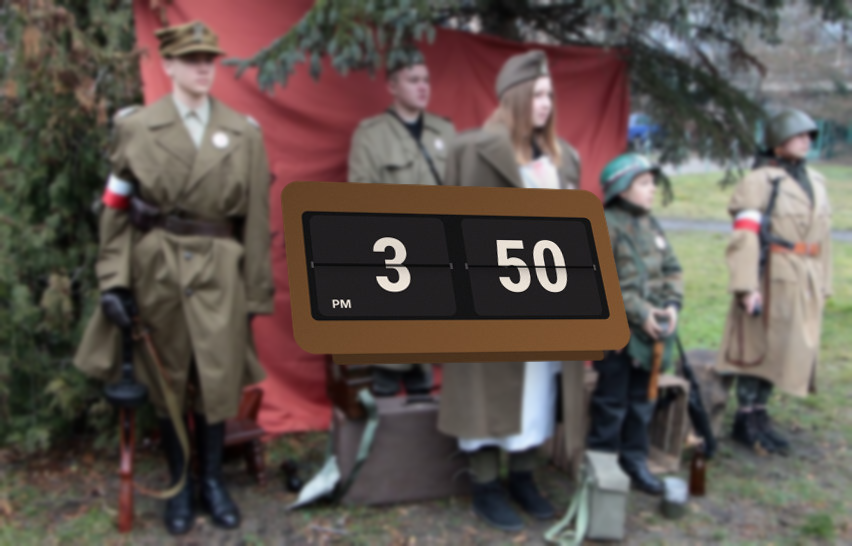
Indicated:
3:50
